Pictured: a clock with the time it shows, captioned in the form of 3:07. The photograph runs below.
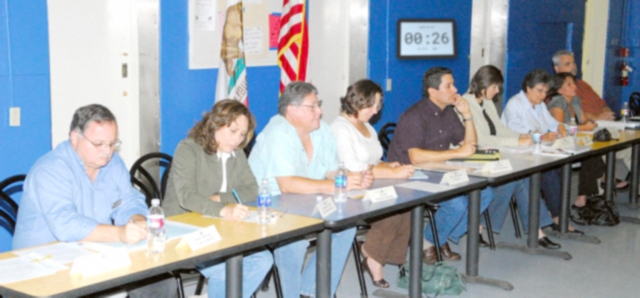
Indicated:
0:26
